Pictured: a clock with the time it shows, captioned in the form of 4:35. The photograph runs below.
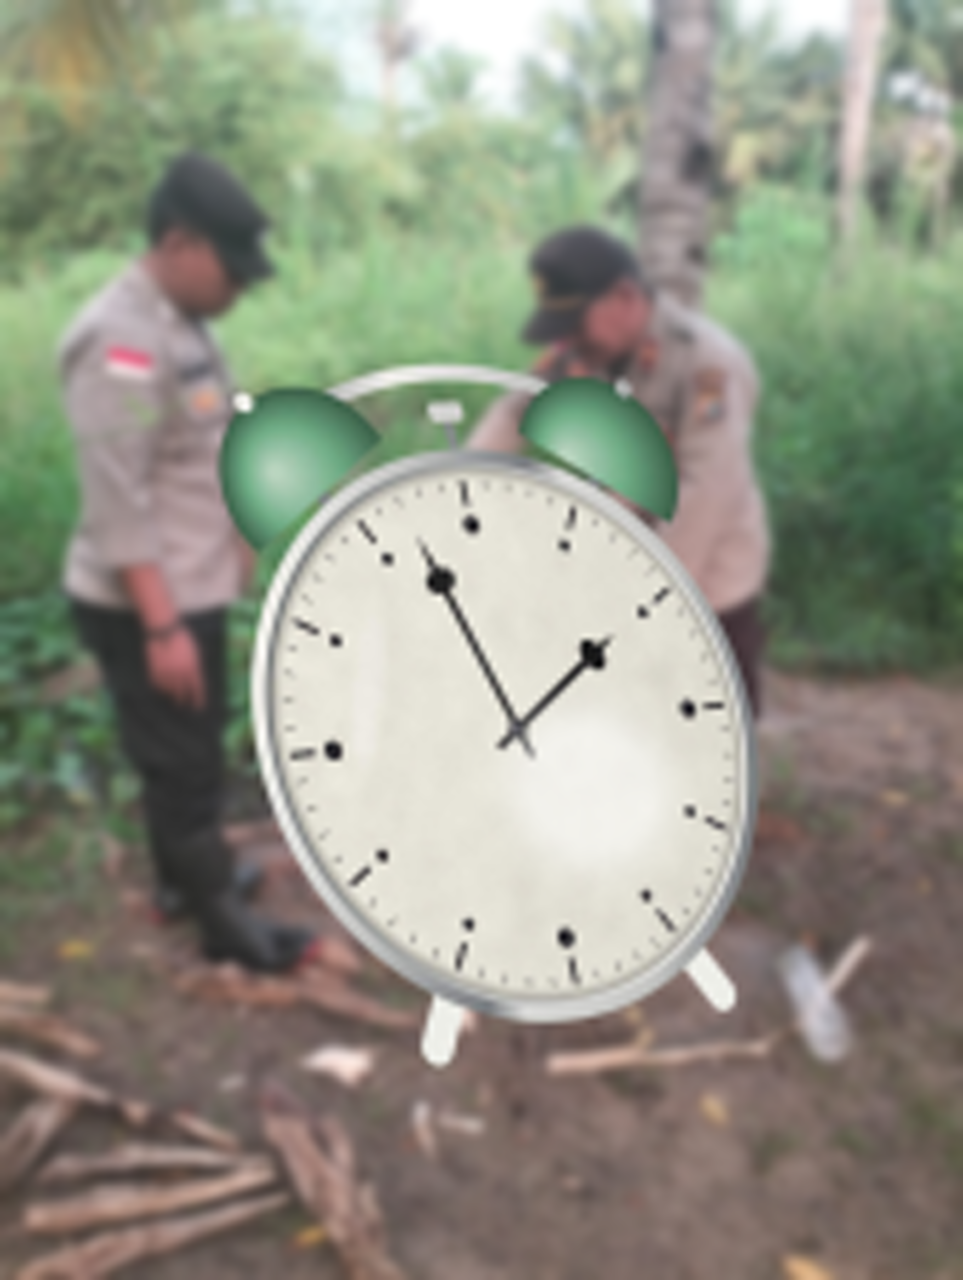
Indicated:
1:57
